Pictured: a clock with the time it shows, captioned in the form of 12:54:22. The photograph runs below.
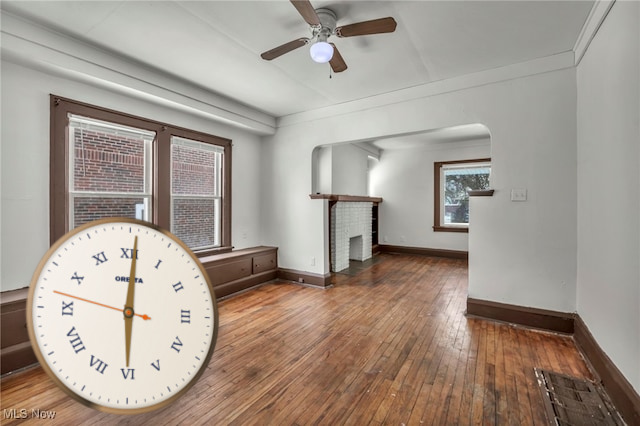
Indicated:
6:00:47
